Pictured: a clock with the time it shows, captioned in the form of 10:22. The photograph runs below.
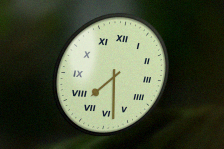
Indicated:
7:28
